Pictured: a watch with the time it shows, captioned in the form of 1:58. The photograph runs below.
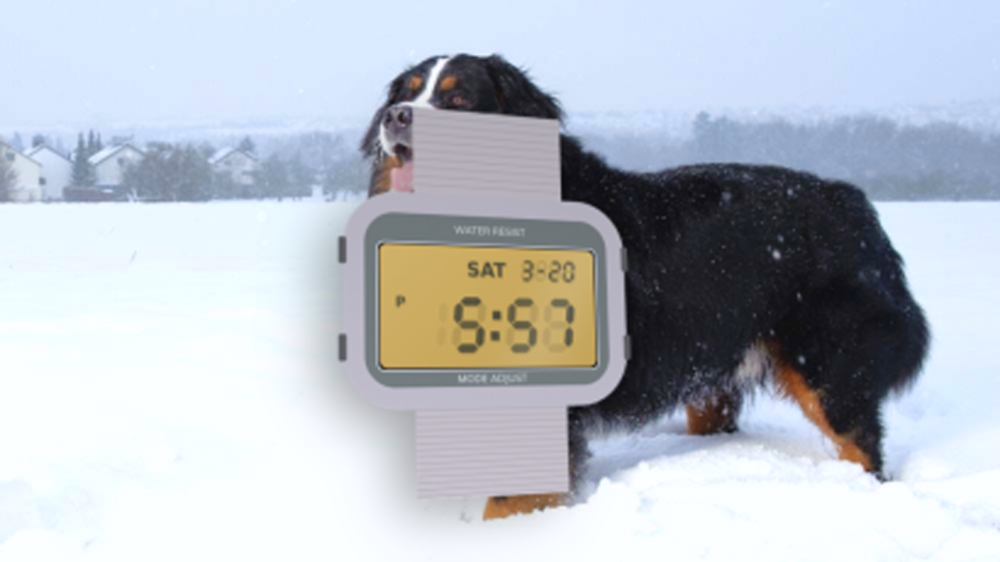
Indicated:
5:57
